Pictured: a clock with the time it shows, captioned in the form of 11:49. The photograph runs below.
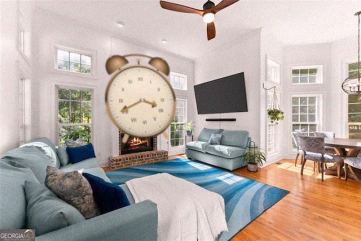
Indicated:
3:41
